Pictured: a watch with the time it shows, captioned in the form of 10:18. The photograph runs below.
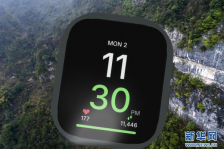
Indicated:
11:30
